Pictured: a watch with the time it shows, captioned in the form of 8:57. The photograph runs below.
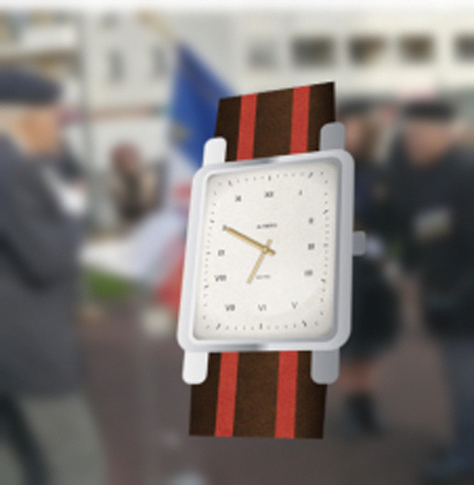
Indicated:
6:50
